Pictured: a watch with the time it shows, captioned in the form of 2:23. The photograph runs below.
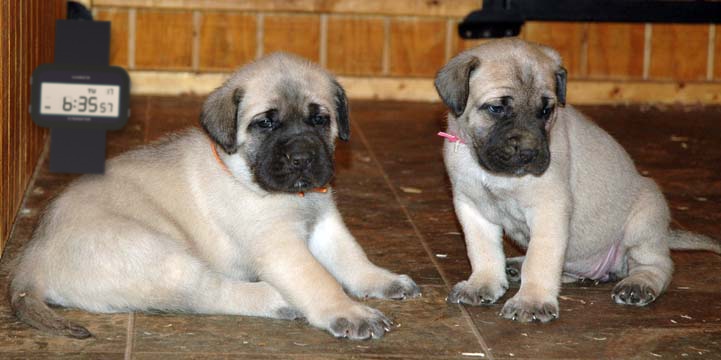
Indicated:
6:35
